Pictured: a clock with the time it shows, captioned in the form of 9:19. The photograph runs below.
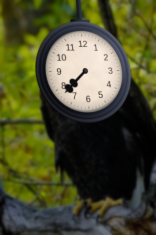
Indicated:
7:38
